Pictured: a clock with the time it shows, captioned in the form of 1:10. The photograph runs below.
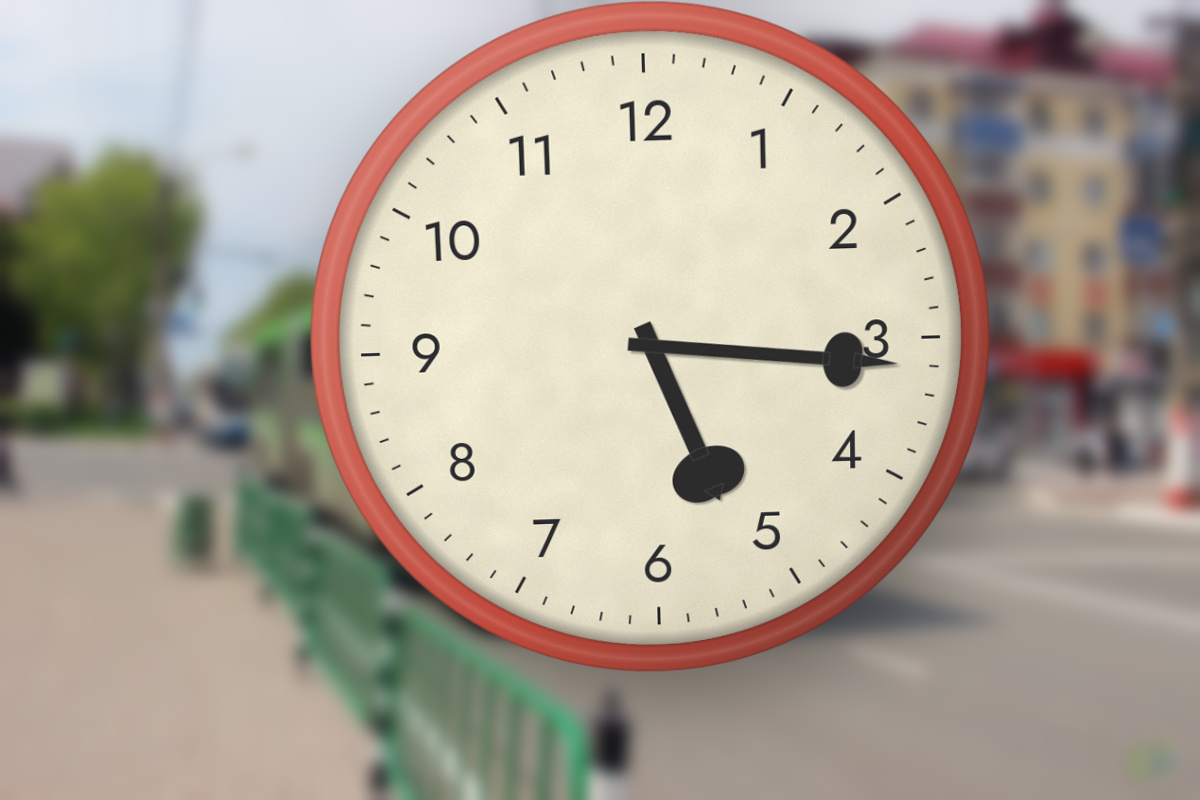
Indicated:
5:16
